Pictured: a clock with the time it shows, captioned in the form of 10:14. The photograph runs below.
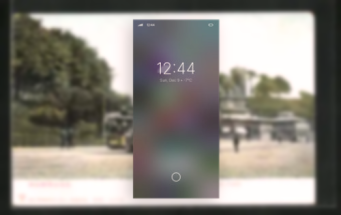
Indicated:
12:44
